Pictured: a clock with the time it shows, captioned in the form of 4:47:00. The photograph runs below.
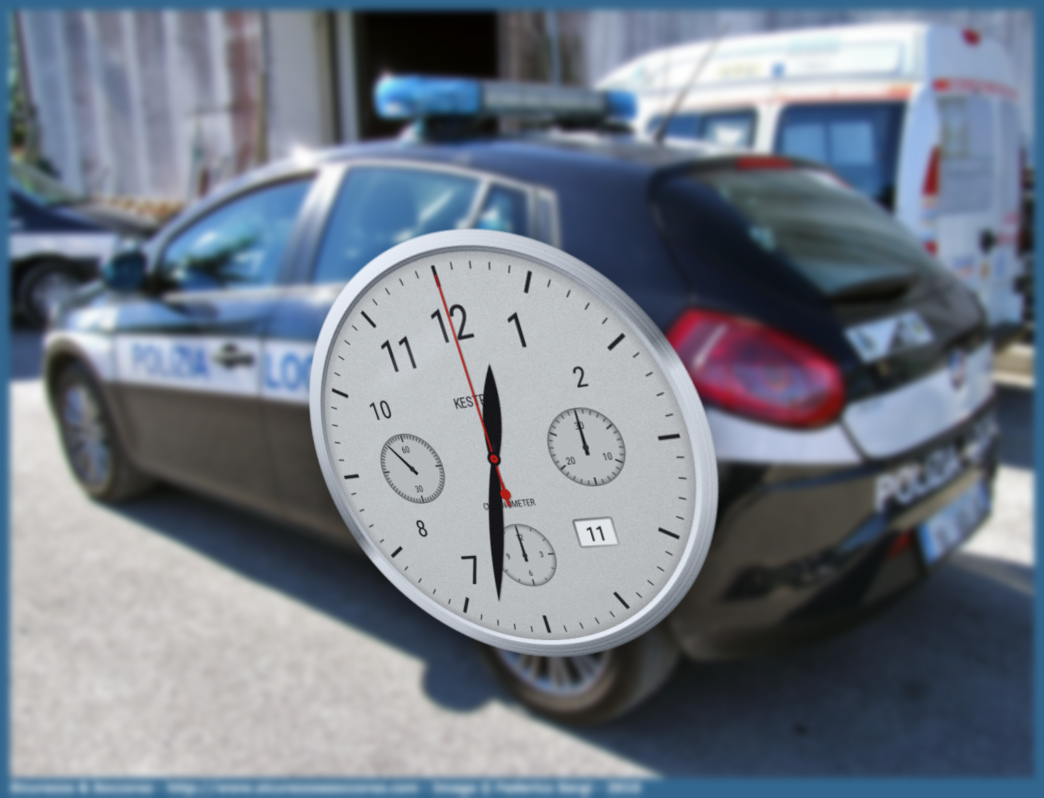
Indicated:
12:32:54
